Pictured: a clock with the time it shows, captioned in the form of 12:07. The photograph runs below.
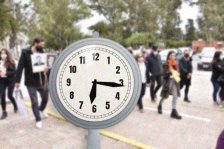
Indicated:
6:16
